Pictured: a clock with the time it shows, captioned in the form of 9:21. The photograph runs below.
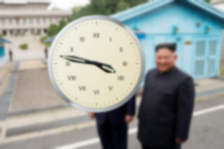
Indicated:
3:47
